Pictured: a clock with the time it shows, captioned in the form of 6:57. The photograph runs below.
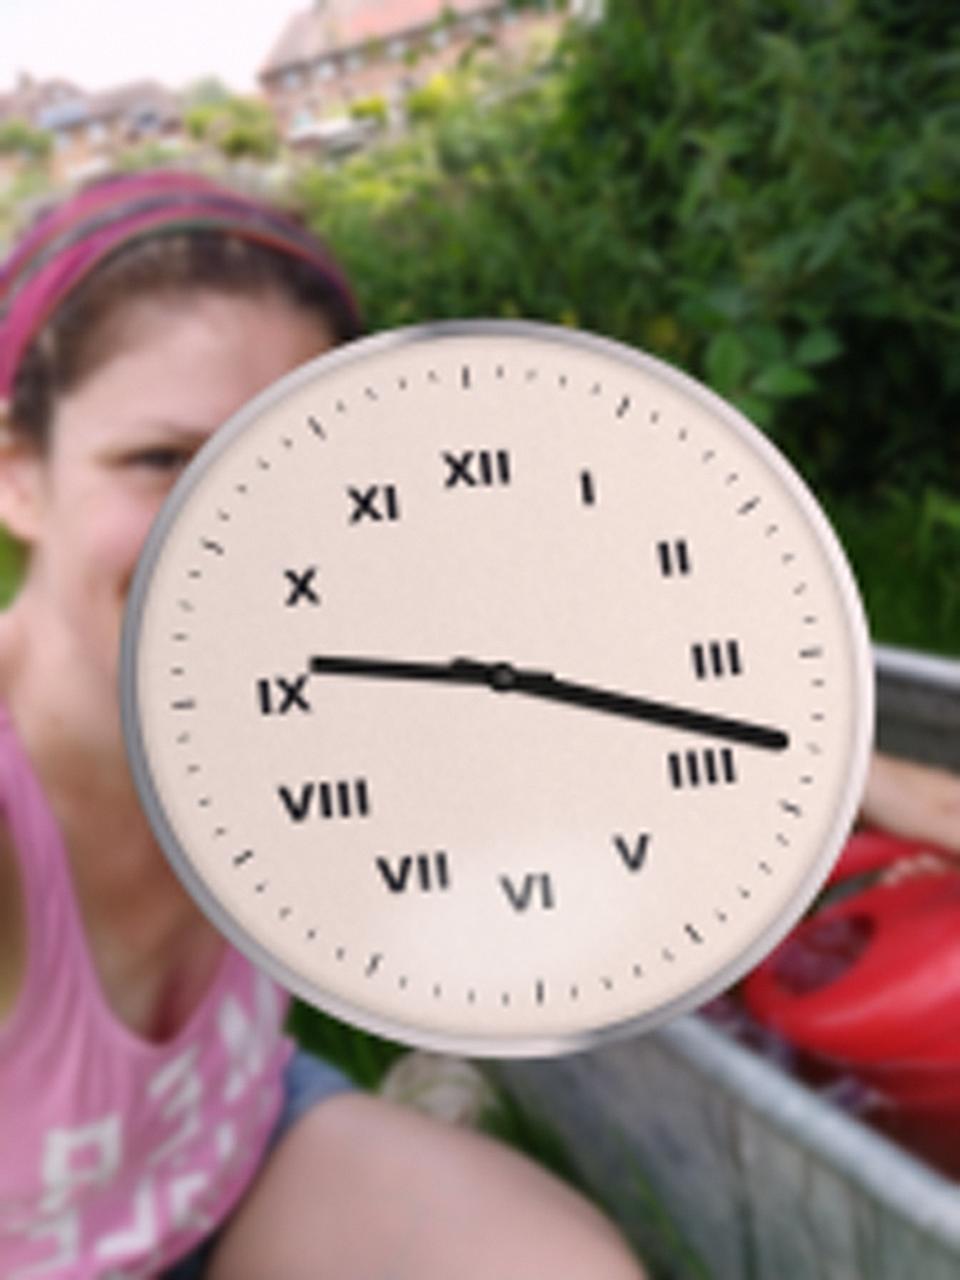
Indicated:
9:18
